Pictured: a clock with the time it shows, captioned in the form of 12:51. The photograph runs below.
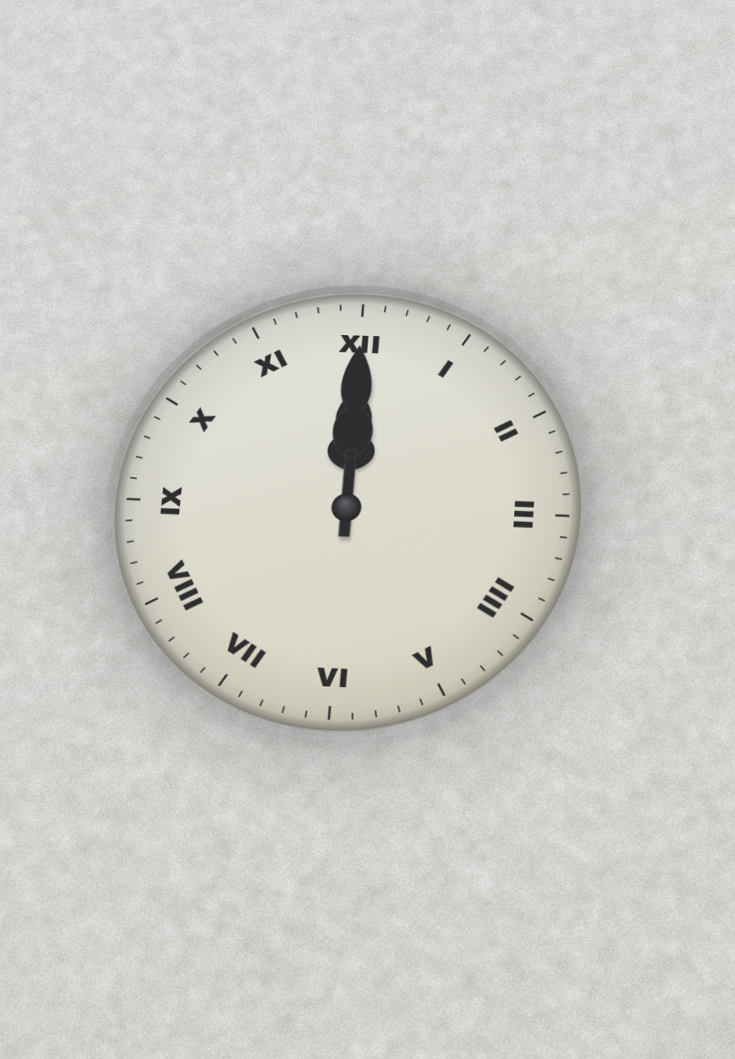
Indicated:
12:00
